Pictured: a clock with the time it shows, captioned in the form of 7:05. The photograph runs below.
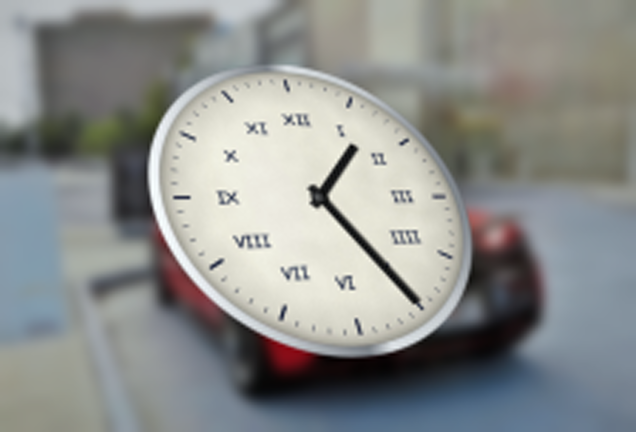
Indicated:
1:25
